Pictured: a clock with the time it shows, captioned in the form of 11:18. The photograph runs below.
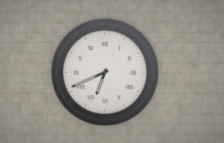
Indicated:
6:41
